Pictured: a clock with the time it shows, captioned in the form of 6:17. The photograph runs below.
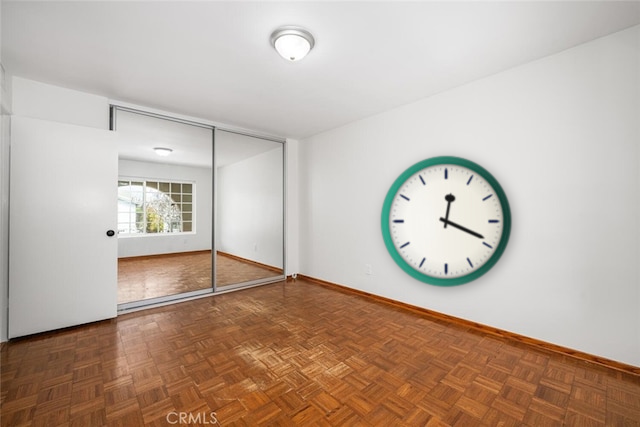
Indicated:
12:19
